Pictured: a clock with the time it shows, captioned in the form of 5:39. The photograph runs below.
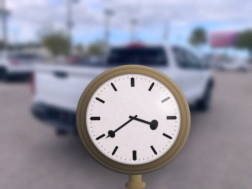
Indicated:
3:39
